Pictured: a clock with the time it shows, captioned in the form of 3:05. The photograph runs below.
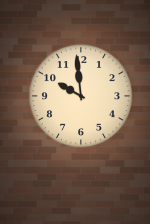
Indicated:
9:59
